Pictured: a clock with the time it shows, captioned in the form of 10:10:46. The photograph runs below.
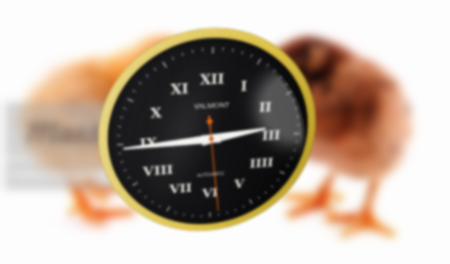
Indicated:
2:44:29
